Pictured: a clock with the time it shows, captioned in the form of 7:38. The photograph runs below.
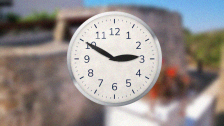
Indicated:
2:50
